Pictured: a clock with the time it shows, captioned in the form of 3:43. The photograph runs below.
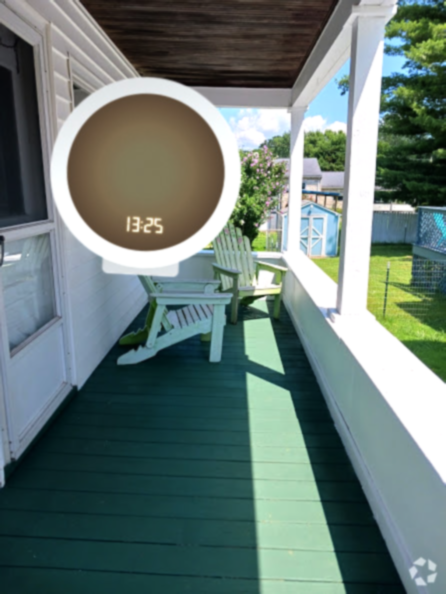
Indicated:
13:25
